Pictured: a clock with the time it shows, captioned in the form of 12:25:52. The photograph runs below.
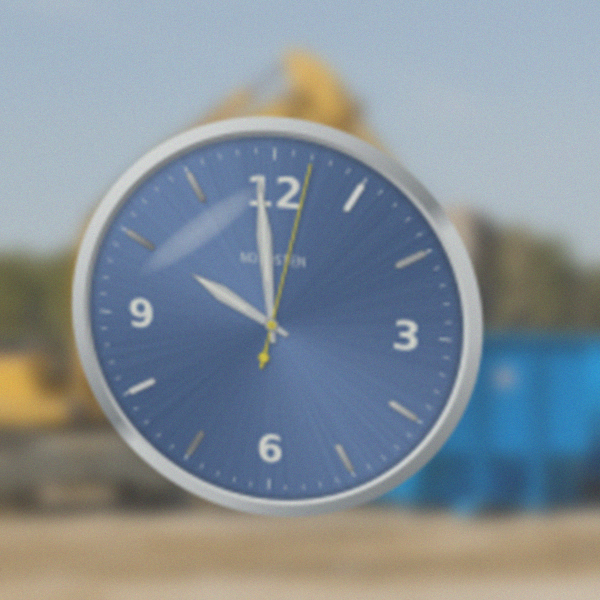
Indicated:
9:59:02
